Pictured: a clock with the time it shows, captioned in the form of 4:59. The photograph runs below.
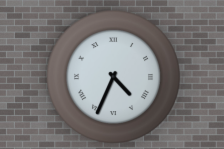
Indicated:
4:34
